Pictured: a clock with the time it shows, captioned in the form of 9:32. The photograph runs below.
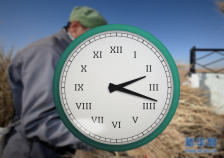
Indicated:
2:18
